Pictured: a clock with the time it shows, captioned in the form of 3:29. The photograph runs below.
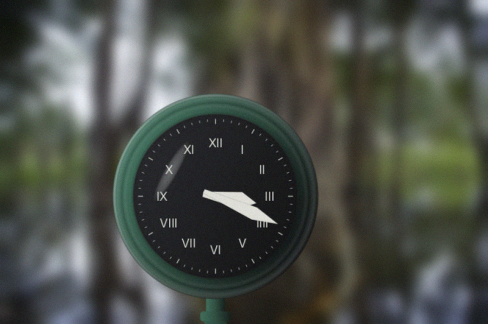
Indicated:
3:19
